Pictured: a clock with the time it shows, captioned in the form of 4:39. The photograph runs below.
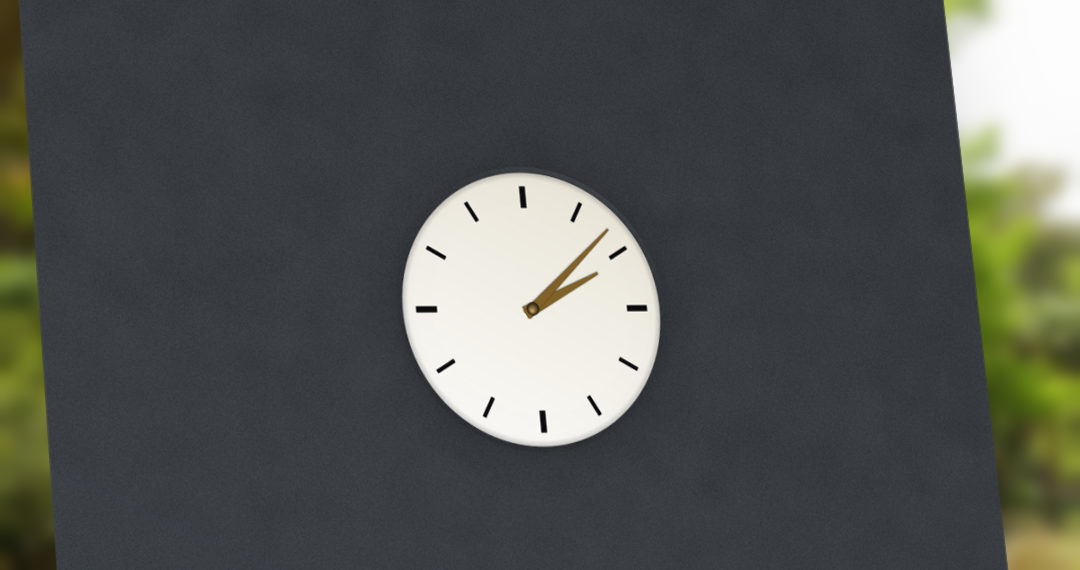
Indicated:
2:08
